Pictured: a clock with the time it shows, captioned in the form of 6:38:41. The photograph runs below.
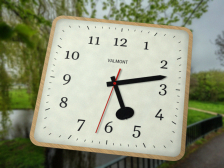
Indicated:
5:12:32
